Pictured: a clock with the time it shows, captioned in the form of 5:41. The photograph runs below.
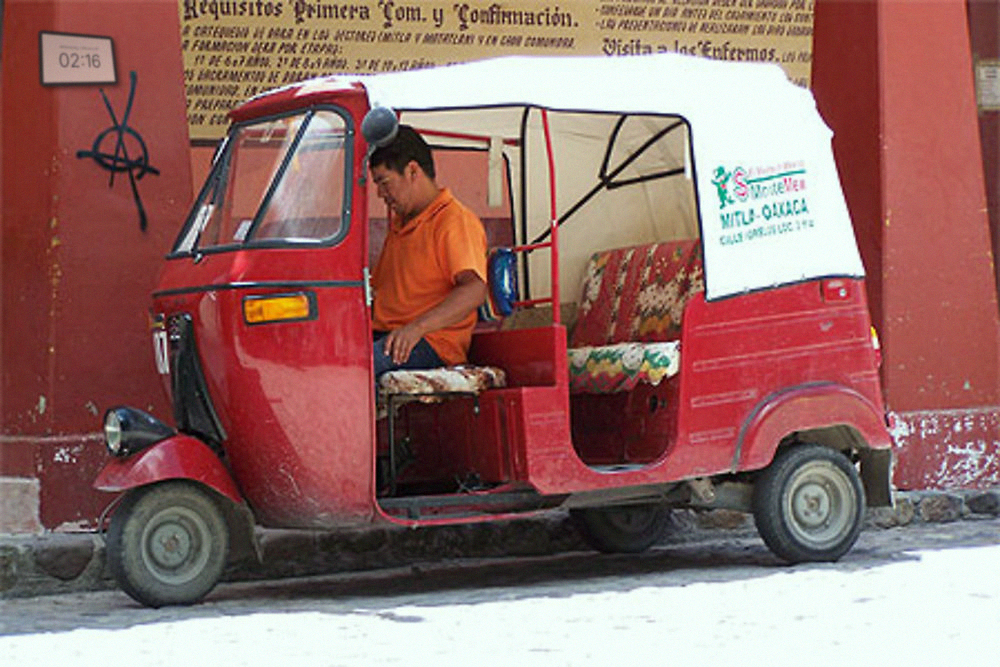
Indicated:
2:16
